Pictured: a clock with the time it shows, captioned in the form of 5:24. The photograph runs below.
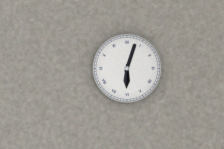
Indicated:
6:03
